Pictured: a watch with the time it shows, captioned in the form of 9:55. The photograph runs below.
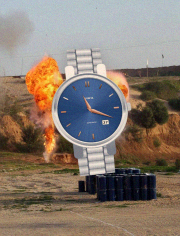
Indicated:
11:19
